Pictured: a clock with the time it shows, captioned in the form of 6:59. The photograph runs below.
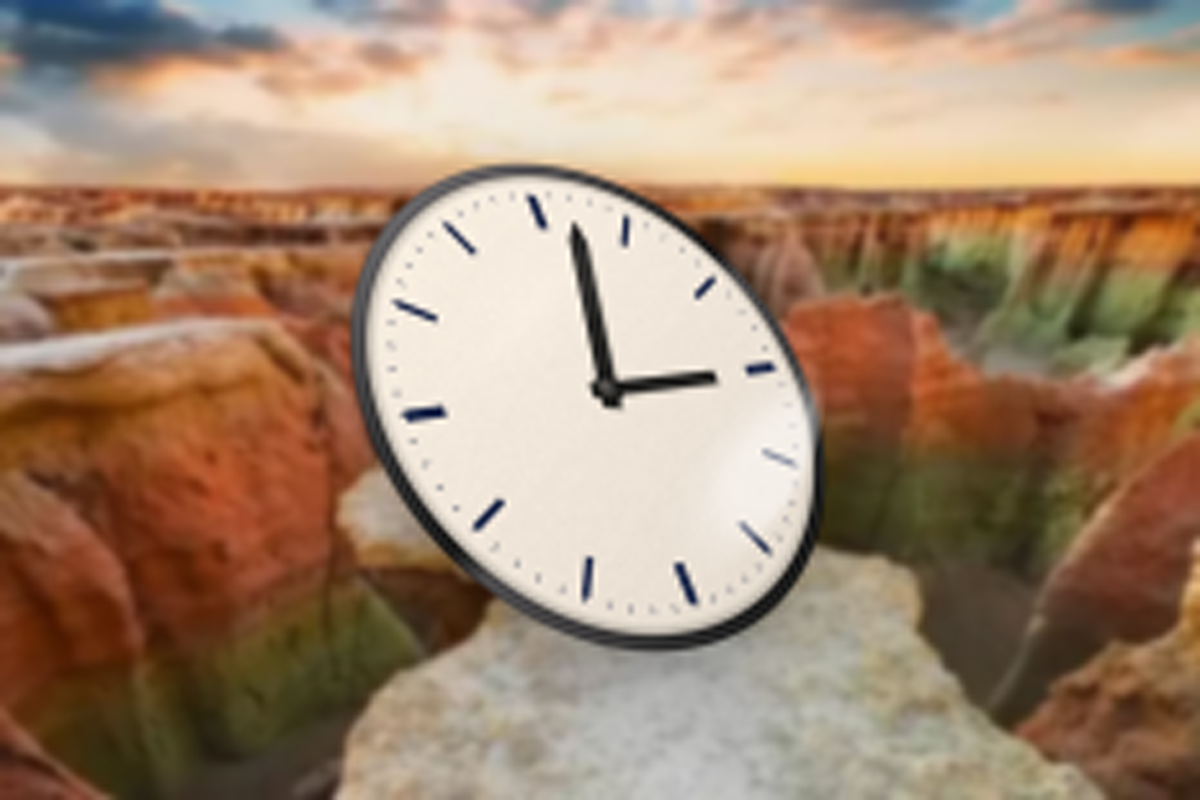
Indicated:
3:02
